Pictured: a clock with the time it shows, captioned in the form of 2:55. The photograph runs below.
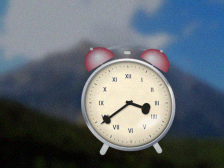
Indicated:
3:39
